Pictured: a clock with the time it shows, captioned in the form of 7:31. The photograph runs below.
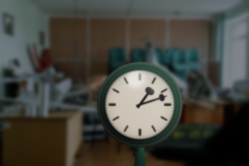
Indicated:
1:12
